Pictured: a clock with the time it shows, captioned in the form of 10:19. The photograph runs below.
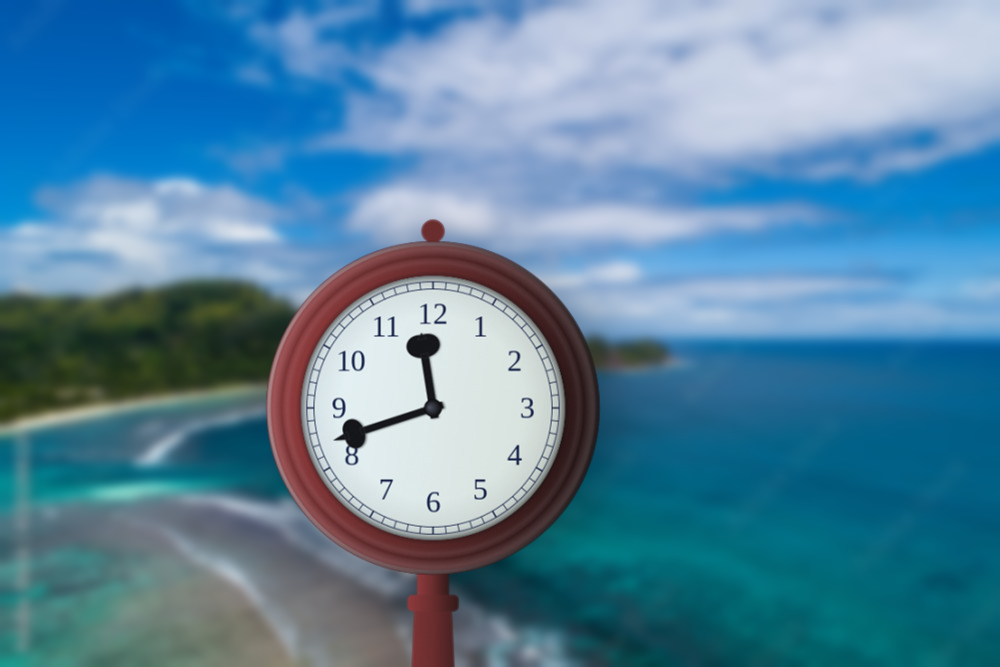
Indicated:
11:42
